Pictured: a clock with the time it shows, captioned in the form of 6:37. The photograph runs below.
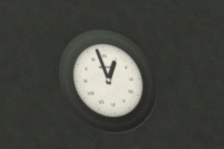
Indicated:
12:58
